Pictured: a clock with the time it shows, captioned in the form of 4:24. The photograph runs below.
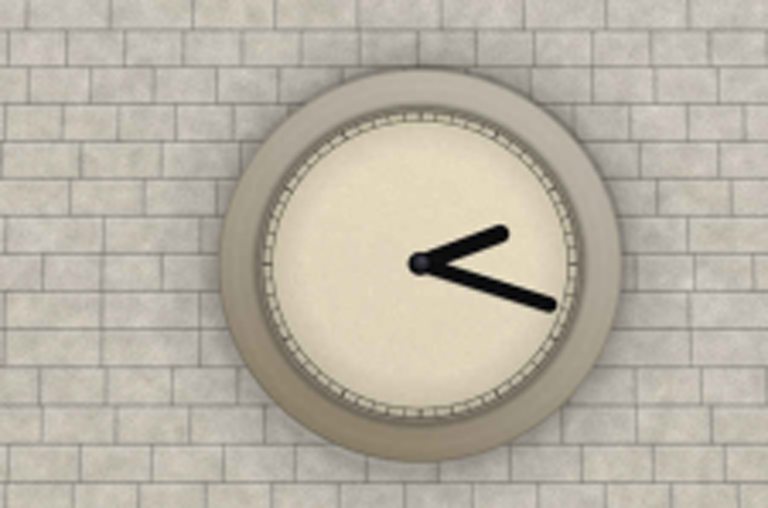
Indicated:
2:18
